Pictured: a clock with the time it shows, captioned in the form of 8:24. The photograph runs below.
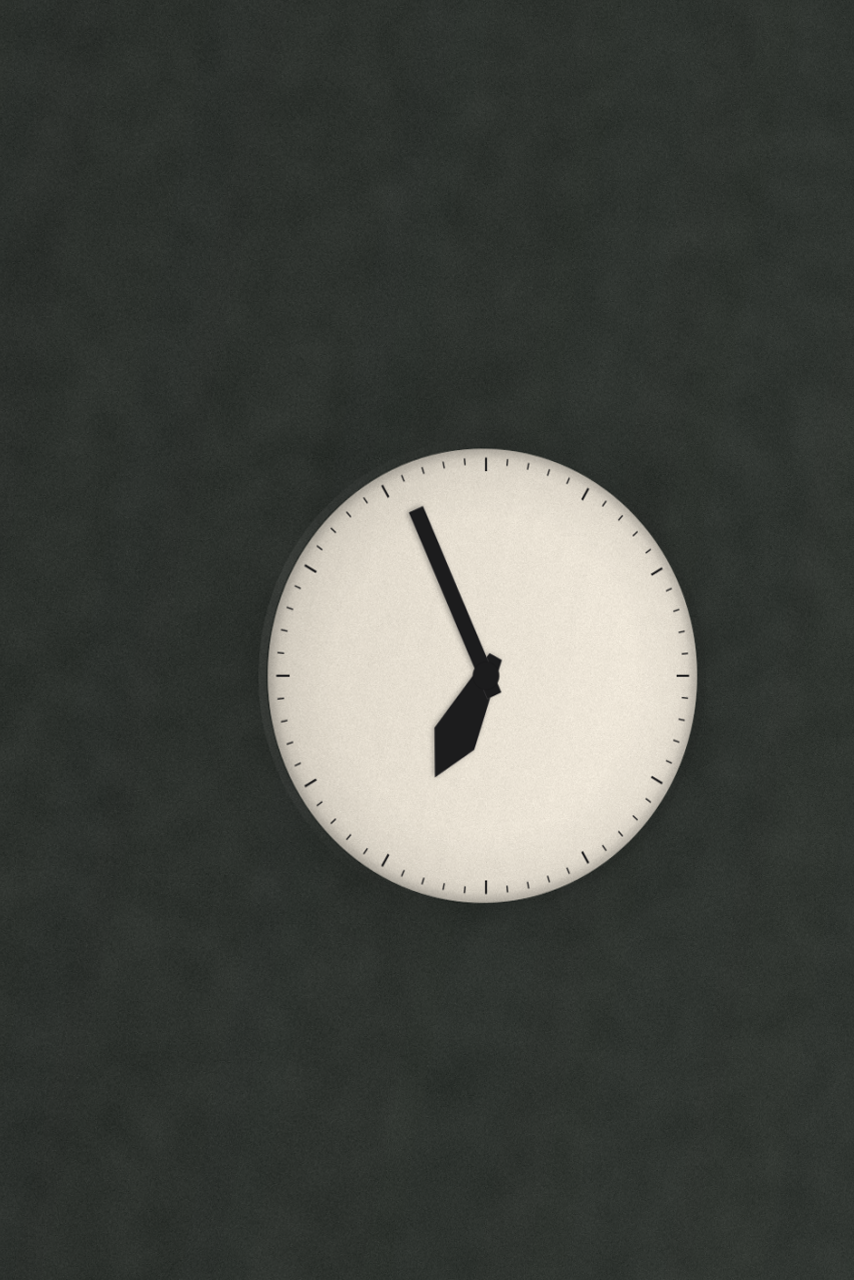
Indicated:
6:56
